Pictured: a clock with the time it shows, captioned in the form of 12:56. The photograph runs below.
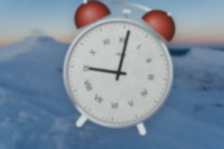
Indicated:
9:01
